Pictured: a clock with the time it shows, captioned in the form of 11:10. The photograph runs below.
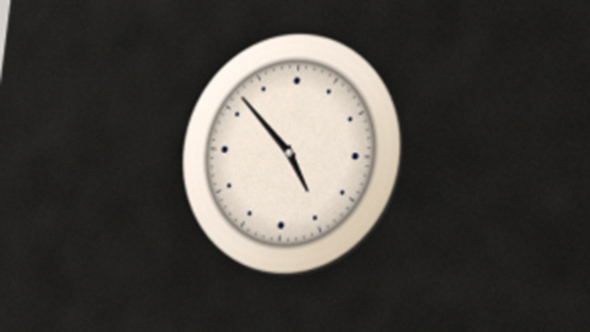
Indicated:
4:52
